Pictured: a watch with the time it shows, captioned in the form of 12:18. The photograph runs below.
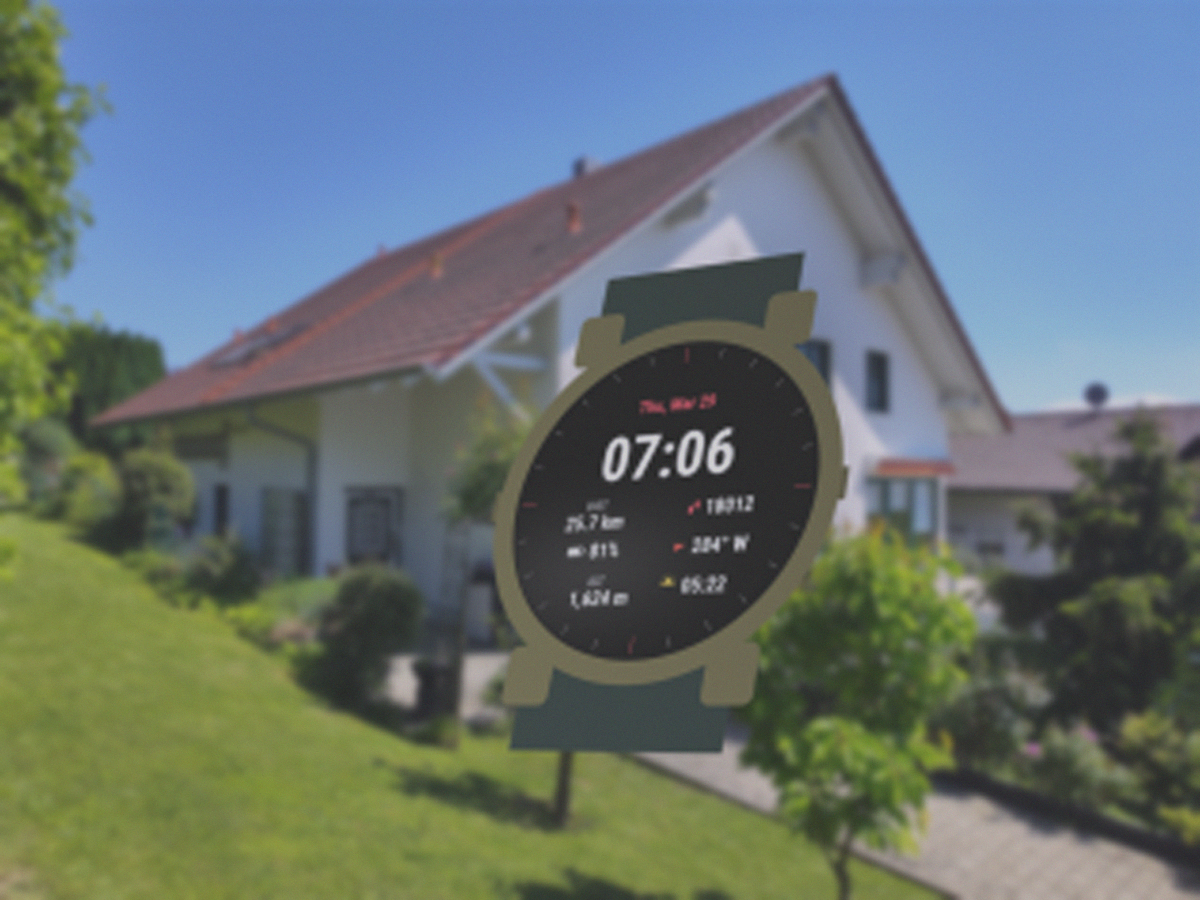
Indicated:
7:06
